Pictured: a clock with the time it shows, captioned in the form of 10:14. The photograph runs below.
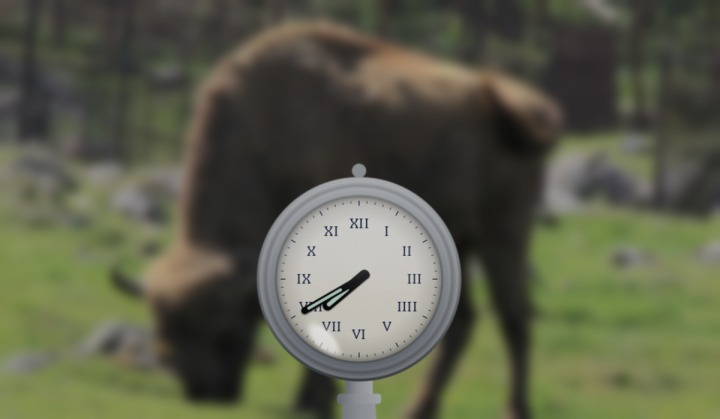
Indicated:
7:40
